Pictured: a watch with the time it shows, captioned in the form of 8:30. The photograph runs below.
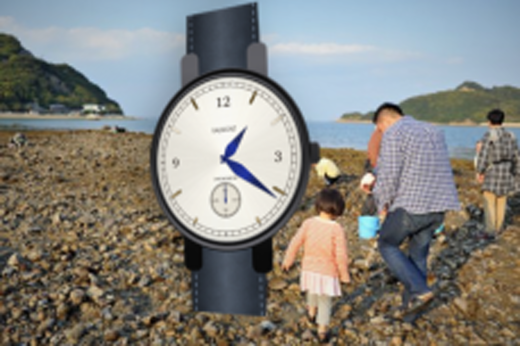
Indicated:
1:21
